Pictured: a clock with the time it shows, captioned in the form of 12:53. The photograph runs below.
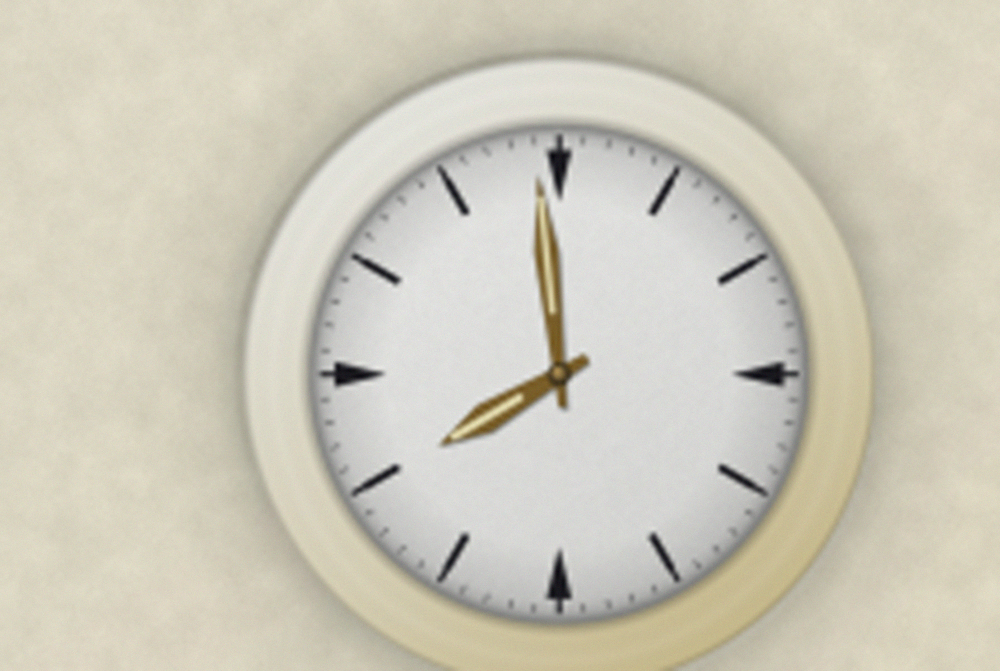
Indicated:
7:59
